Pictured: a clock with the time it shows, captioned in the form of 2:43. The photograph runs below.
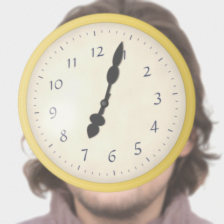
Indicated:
7:04
